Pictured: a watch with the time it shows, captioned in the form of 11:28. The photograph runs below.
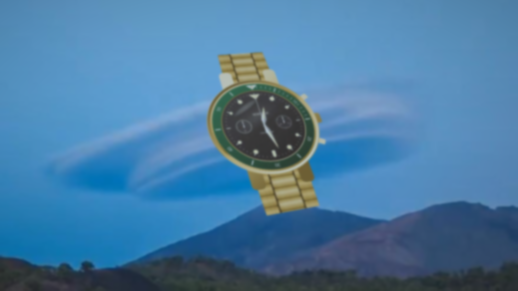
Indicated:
12:28
